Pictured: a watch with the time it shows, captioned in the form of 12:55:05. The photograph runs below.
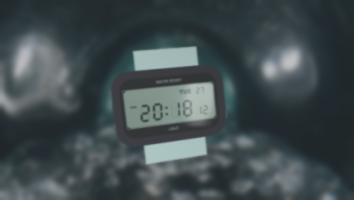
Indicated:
20:18:12
